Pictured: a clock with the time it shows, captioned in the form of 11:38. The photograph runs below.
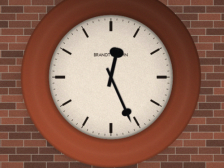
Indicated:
12:26
